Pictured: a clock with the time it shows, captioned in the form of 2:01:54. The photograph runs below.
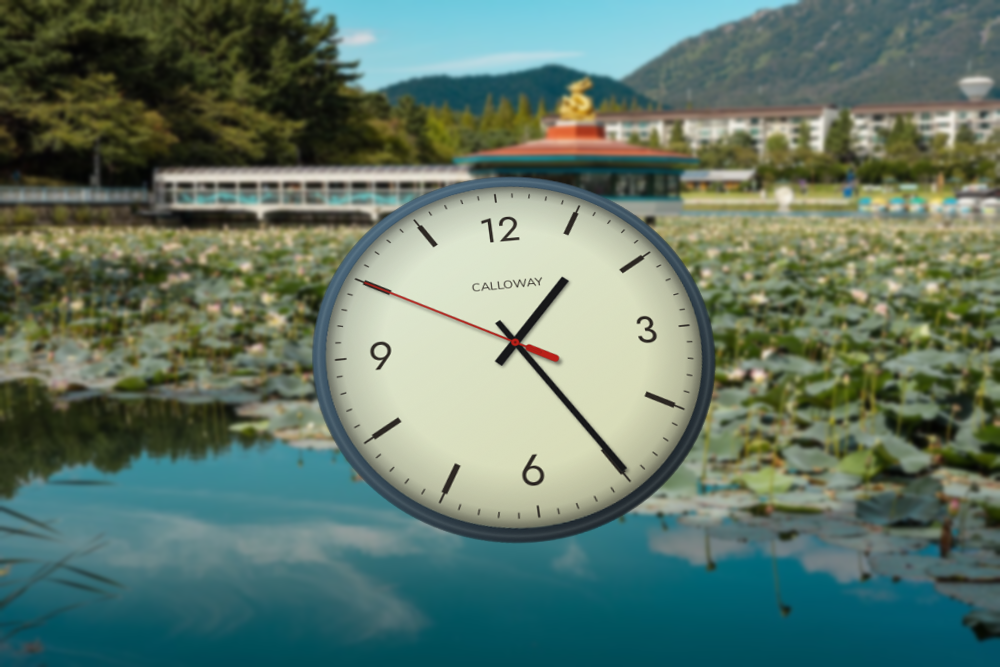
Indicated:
1:24:50
